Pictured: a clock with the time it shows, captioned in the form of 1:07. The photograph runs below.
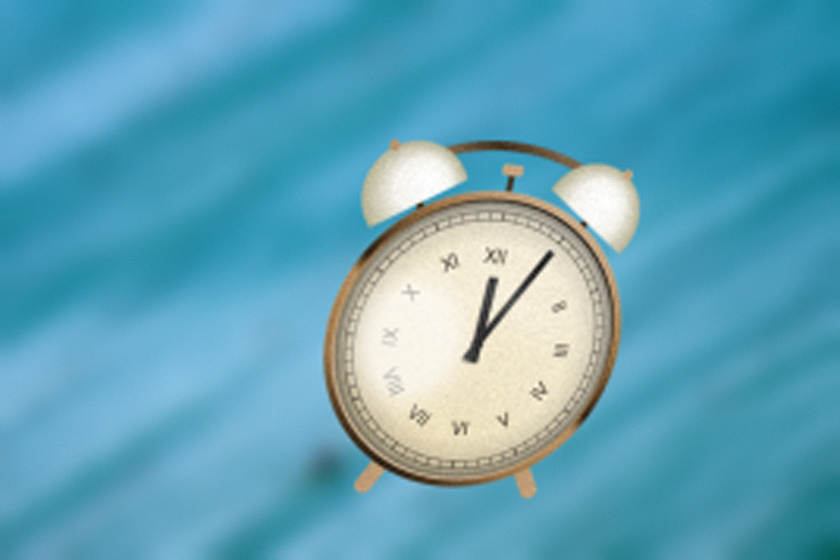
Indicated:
12:05
